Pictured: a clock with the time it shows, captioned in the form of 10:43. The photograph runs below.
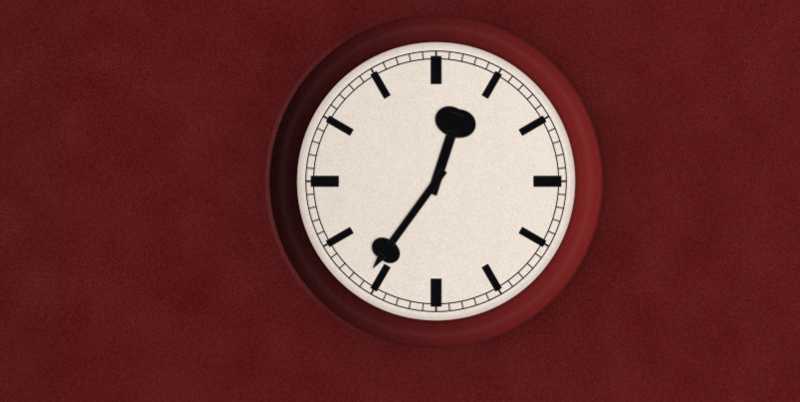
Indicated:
12:36
